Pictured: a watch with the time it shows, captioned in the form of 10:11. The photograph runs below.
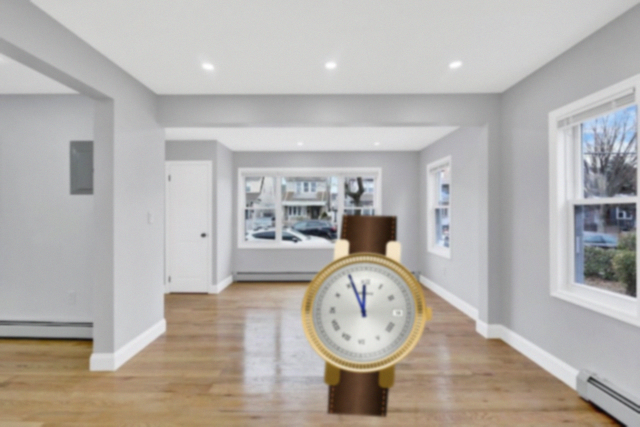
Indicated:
11:56
